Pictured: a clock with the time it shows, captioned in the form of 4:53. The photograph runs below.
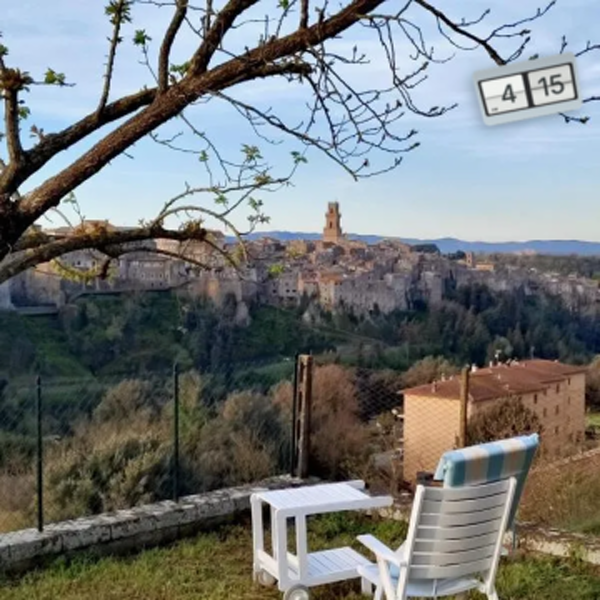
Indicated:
4:15
